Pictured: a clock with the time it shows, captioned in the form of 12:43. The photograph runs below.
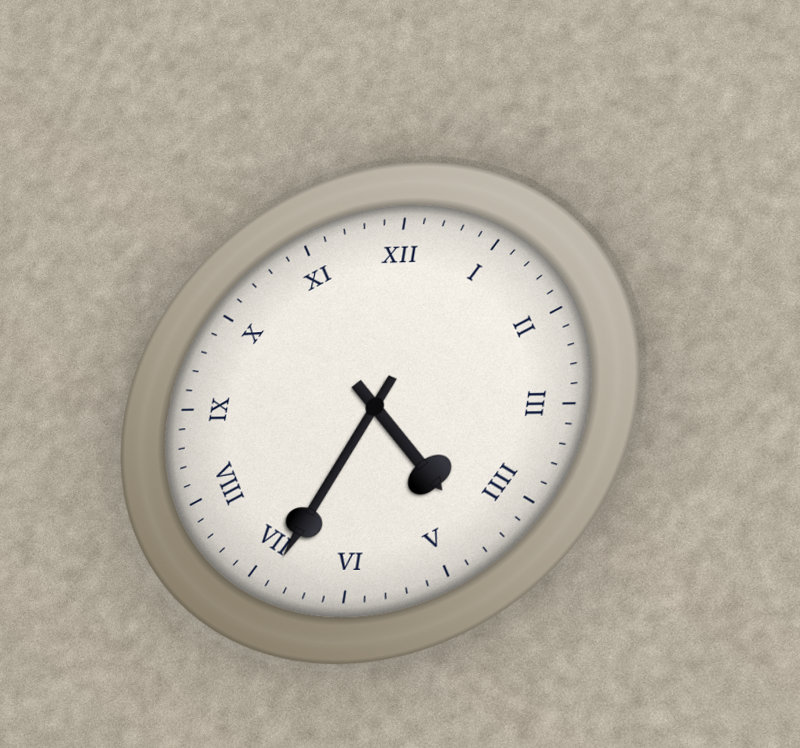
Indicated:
4:34
